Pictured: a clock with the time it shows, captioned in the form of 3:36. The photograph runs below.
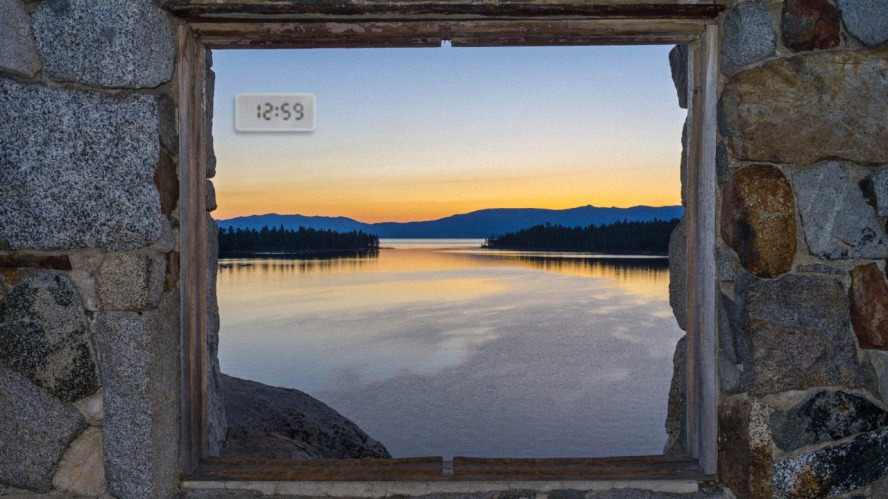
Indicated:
12:59
